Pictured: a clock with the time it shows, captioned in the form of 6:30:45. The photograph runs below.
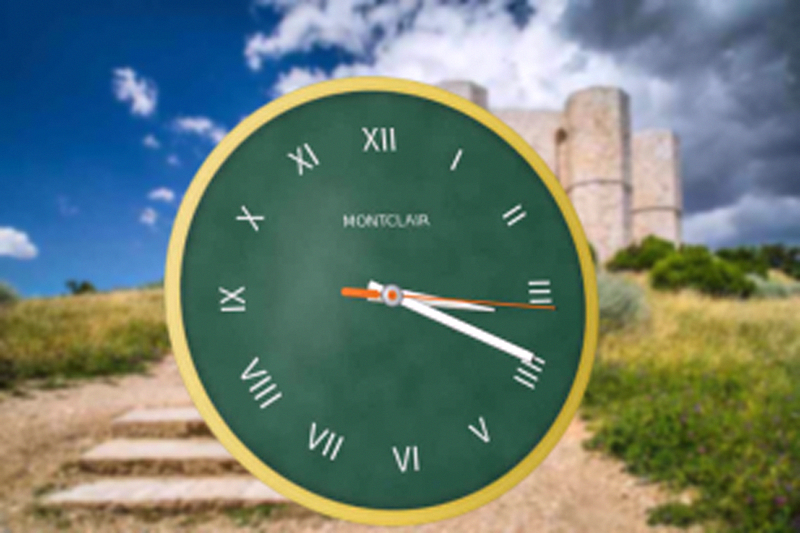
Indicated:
3:19:16
